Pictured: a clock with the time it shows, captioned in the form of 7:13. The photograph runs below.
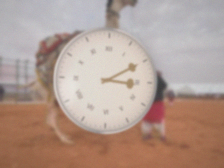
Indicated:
3:10
